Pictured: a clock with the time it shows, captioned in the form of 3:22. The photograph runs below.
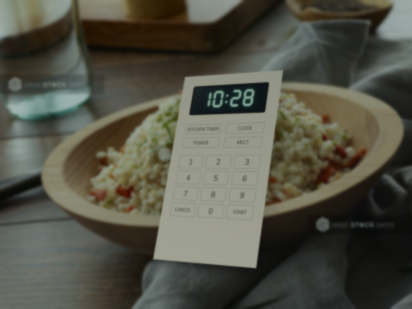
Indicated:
10:28
